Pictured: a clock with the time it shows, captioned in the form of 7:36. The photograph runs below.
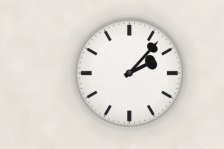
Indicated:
2:07
